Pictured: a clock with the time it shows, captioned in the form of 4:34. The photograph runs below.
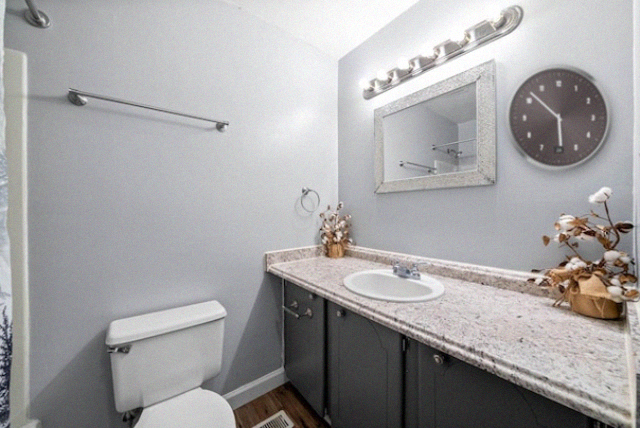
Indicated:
5:52
